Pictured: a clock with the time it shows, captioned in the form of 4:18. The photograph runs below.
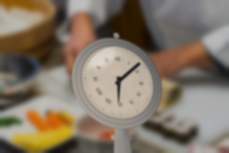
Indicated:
6:08
